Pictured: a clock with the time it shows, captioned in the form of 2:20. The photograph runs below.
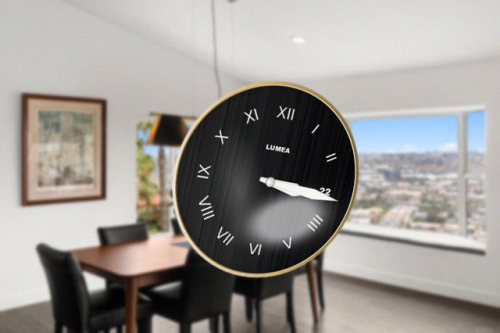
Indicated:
3:16
